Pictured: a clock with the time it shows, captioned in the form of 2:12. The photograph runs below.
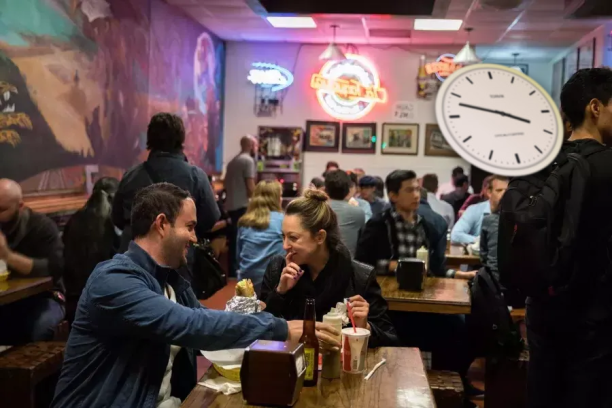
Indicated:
3:48
